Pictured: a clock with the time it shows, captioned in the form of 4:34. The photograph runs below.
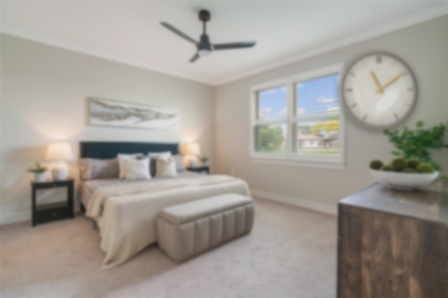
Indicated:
11:09
